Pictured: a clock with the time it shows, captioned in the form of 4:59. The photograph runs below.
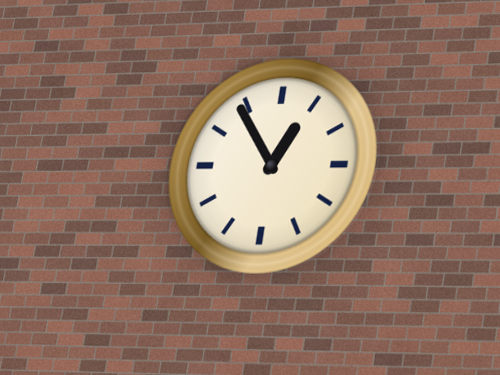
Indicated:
12:54
